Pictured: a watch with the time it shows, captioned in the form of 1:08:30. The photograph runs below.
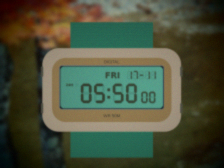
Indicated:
5:50:00
